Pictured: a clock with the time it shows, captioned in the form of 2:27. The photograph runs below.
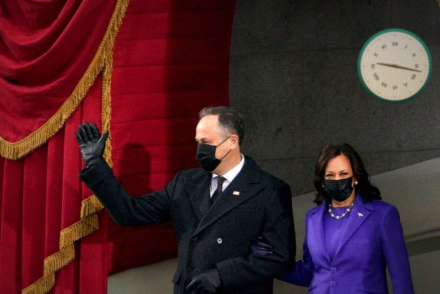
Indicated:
9:17
